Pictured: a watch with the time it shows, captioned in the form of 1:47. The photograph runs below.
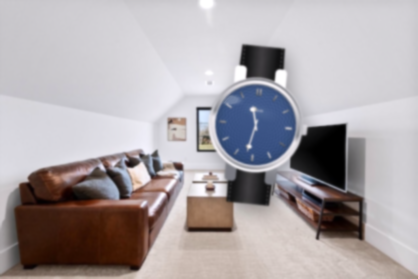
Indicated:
11:32
